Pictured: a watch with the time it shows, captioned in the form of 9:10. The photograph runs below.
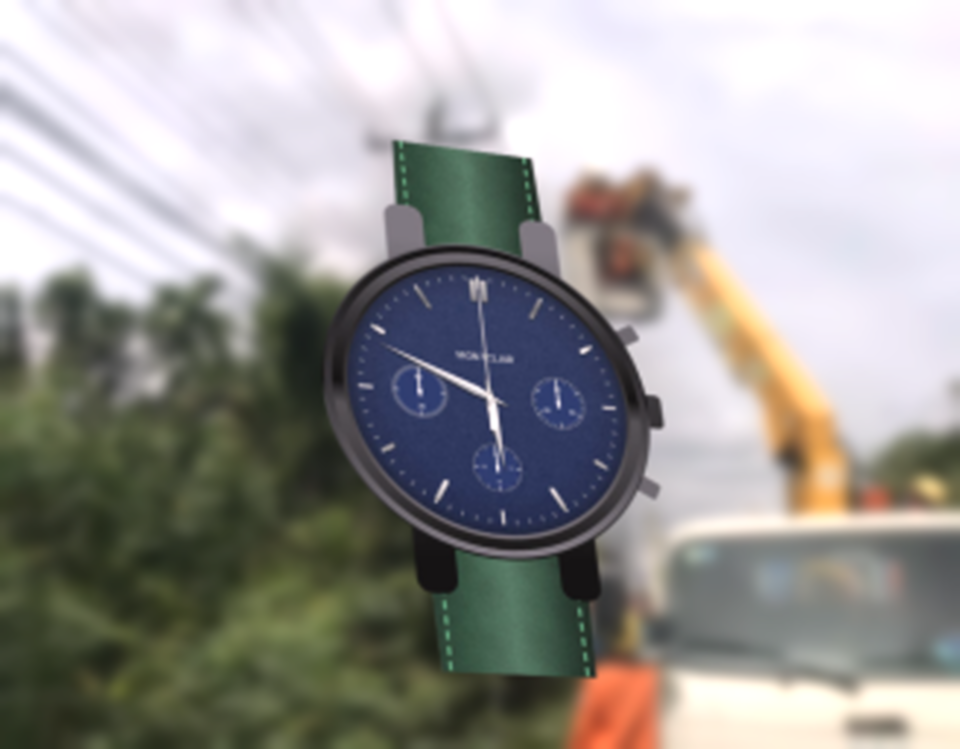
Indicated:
5:49
